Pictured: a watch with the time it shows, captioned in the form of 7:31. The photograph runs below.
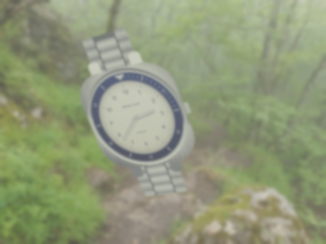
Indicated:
2:38
